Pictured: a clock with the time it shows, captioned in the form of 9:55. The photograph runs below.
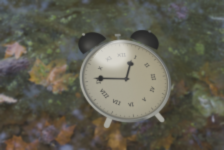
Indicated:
12:46
